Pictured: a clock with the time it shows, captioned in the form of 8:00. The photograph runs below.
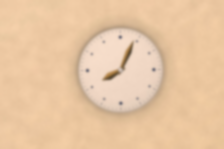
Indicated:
8:04
